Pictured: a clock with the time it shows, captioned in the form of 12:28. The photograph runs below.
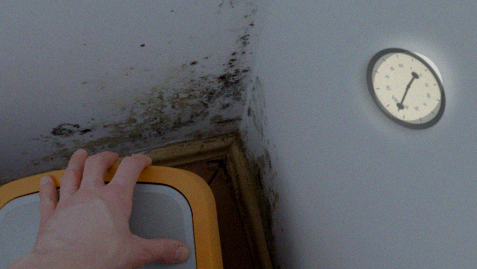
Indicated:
1:37
